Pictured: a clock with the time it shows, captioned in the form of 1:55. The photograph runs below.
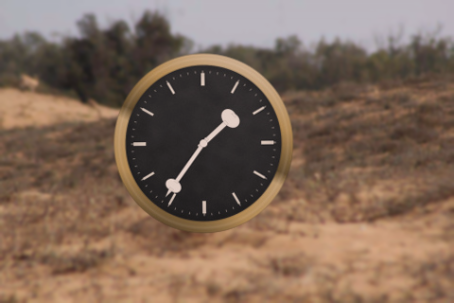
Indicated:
1:36
